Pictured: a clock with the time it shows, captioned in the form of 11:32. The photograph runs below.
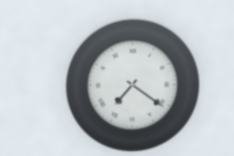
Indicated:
7:21
